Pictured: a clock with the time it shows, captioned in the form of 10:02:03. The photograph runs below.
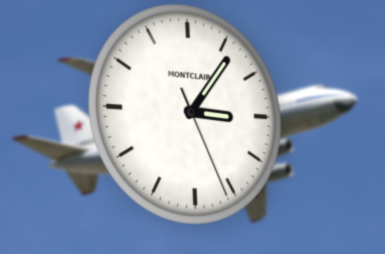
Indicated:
3:06:26
